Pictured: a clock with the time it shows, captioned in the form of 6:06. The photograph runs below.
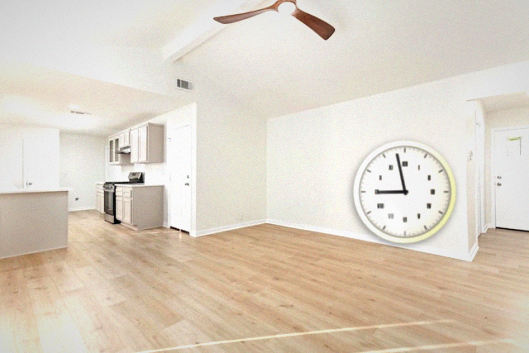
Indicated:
8:58
